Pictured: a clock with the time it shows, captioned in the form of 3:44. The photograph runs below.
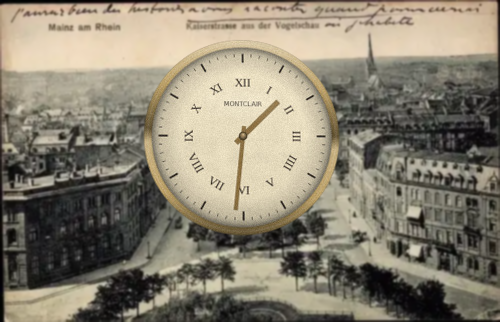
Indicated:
1:31
